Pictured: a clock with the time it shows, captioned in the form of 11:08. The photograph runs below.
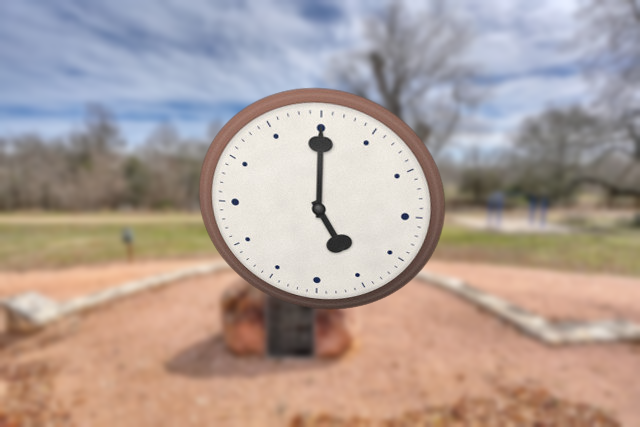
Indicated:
5:00
